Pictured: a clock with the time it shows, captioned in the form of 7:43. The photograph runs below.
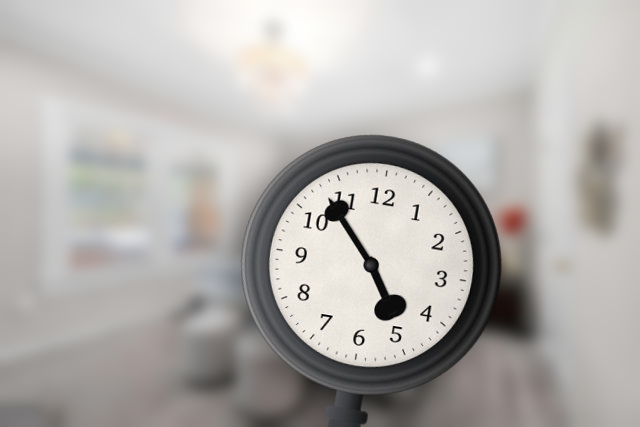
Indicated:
4:53
